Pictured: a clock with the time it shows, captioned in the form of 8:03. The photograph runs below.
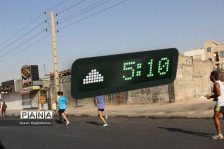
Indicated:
5:10
